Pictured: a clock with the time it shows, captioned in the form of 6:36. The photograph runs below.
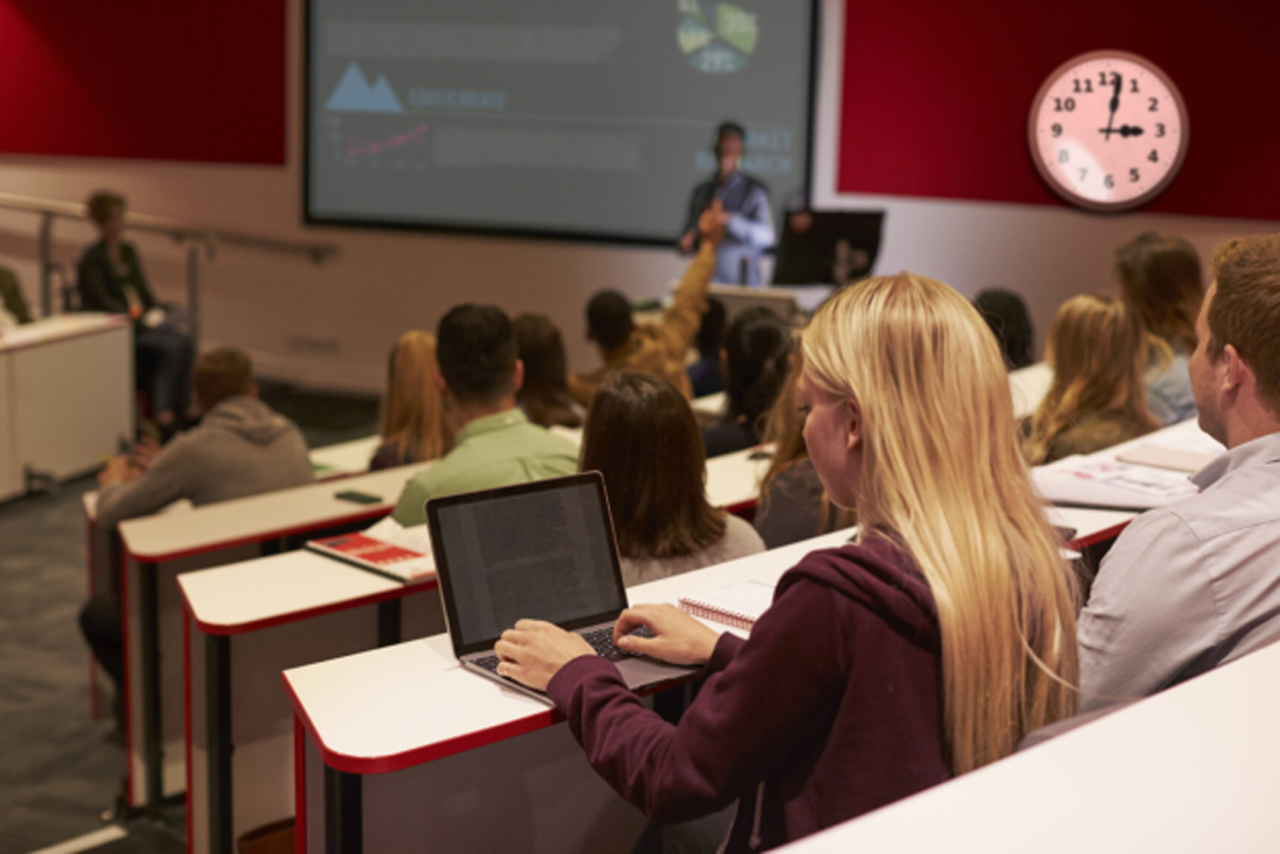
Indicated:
3:02
